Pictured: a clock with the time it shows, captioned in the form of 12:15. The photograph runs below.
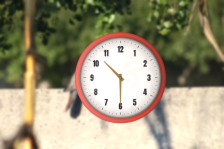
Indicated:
10:30
